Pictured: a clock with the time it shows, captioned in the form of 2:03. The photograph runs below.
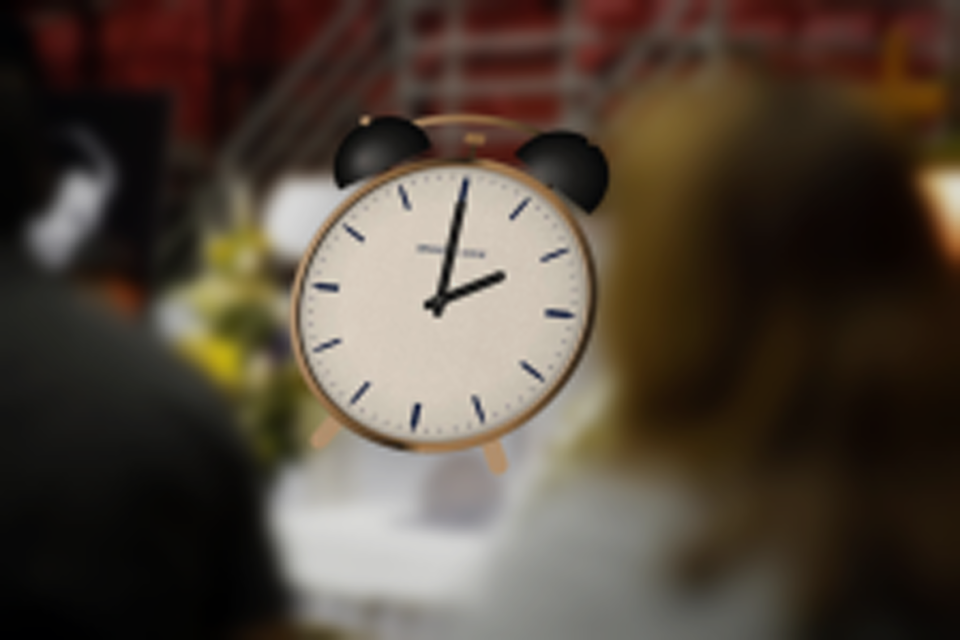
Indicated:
2:00
